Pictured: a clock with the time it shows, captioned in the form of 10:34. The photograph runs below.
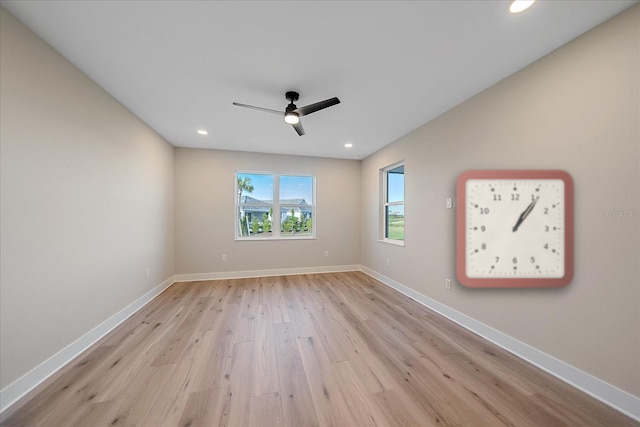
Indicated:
1:06
